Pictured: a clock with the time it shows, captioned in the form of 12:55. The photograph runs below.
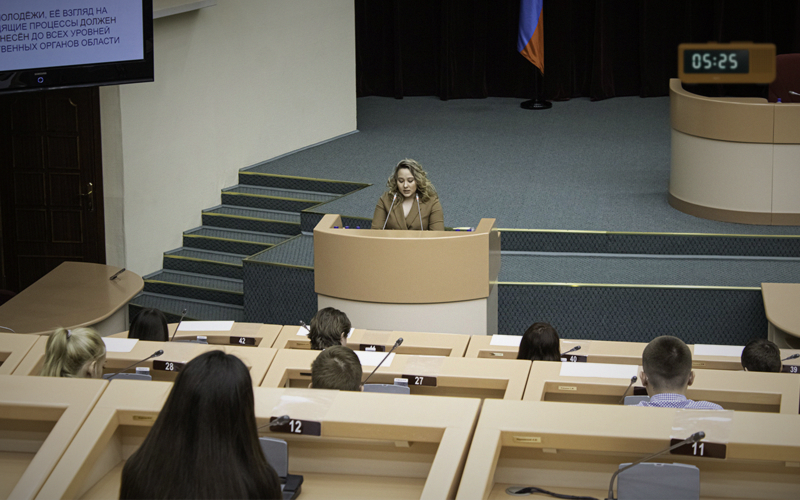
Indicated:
5:25
